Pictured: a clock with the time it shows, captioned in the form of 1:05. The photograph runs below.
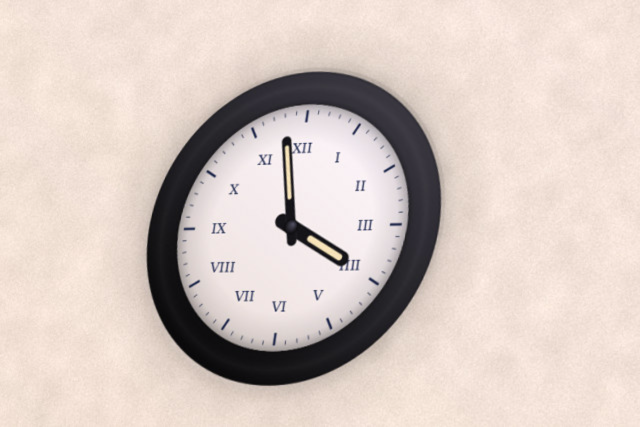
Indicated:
3:58
